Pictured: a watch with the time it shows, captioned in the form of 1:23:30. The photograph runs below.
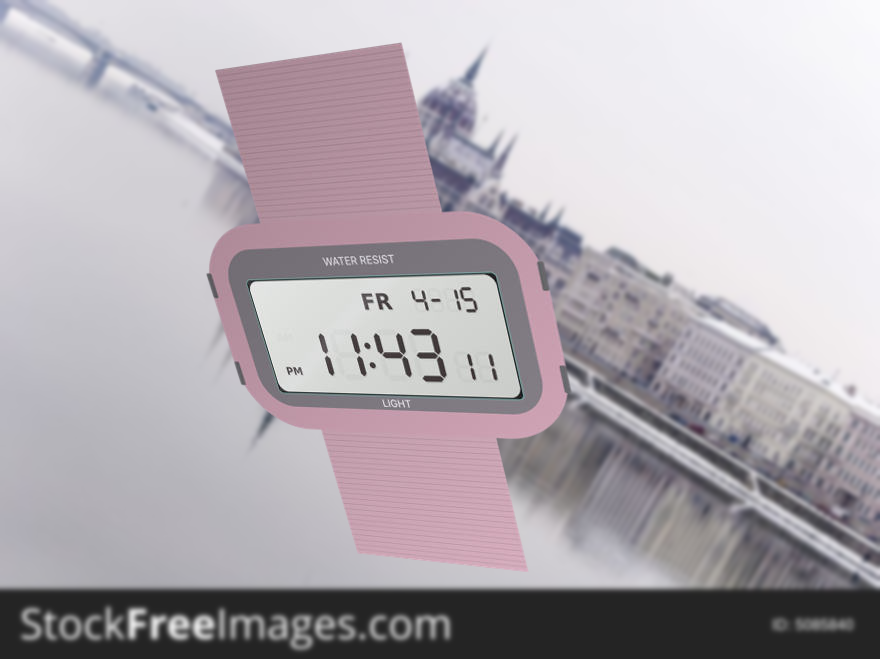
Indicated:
11:43:11
